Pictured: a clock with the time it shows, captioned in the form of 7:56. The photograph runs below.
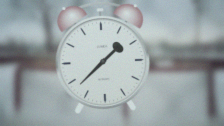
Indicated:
1:38
